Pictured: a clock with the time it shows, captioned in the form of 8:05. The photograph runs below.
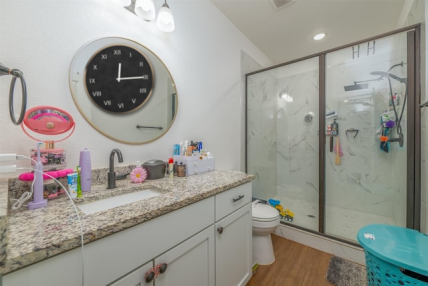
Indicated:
12:15
